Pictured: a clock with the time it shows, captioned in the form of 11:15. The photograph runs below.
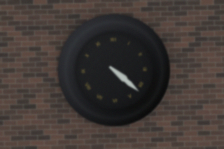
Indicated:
4:22
